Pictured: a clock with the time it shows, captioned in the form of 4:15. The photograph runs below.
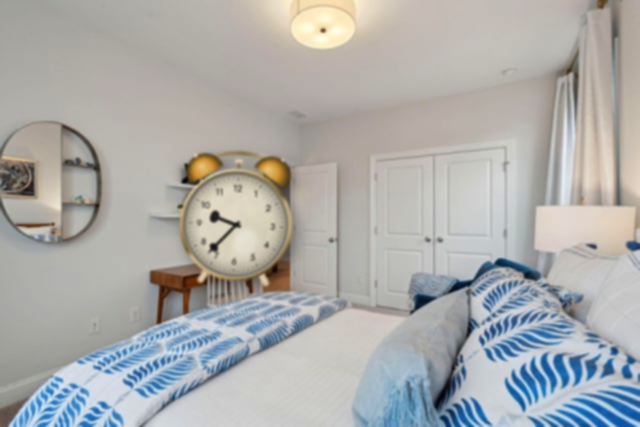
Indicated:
9:37
